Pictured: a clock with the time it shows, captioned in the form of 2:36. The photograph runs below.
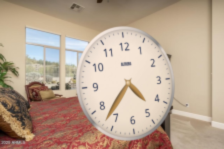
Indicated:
4:37
